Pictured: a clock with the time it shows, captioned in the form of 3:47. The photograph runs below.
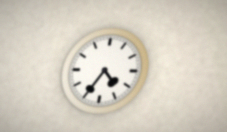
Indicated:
4:35
